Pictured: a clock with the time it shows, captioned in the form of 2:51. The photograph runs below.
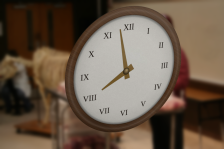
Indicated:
7:58
